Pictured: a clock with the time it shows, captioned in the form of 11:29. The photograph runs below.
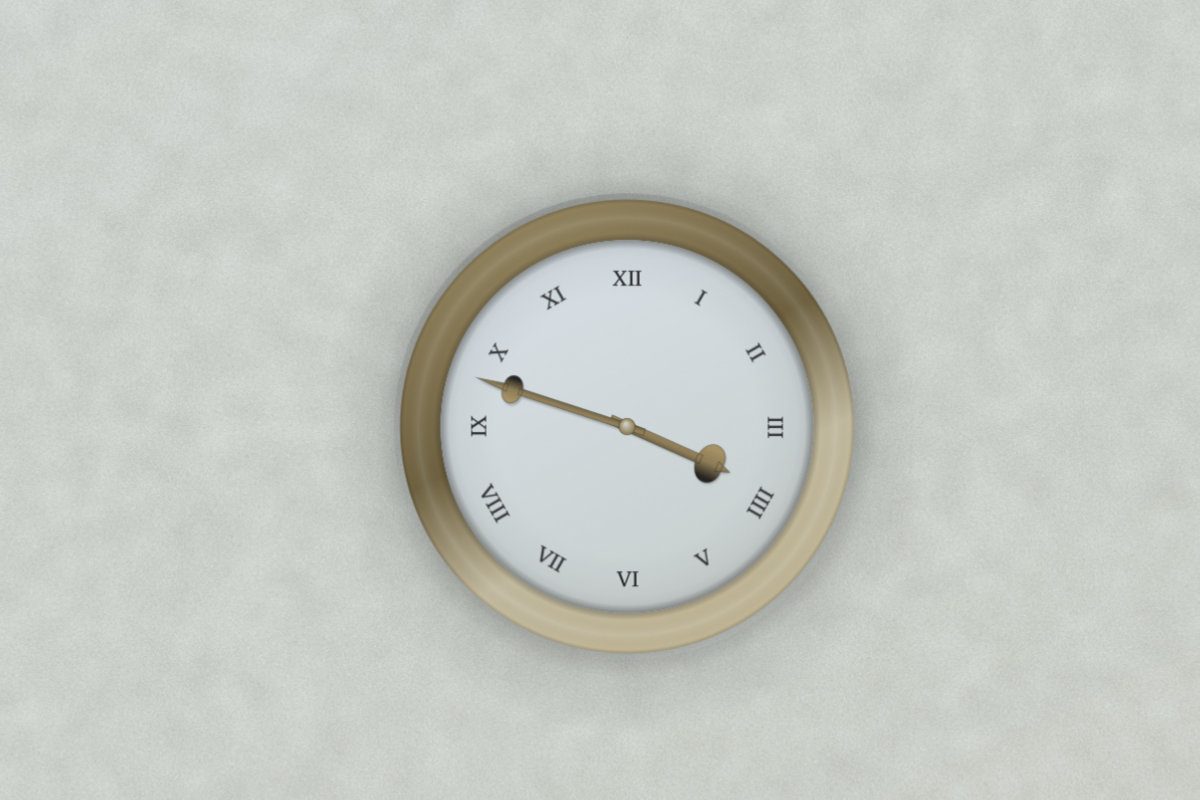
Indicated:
3:48
